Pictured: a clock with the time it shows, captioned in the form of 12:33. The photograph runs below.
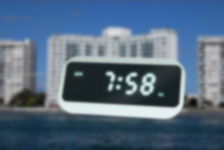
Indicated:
7:58
